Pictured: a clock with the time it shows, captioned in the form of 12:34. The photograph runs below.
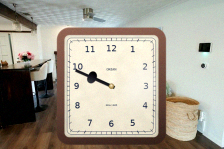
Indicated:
9:49
